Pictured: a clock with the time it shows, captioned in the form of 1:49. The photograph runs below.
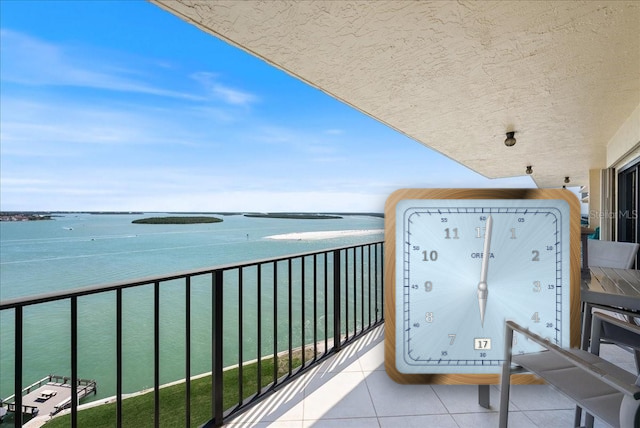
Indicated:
6:01
